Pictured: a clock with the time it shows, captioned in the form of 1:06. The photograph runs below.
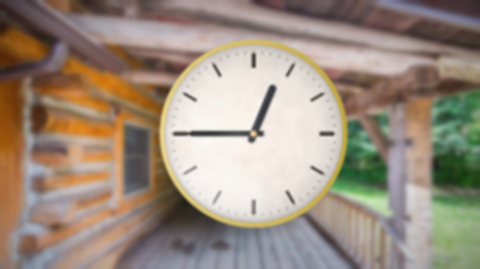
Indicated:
12:45
